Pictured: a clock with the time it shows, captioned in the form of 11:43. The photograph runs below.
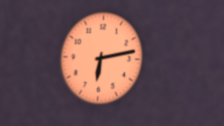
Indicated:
6:13
